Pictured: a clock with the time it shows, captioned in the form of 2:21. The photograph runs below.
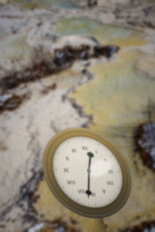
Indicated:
12:32
